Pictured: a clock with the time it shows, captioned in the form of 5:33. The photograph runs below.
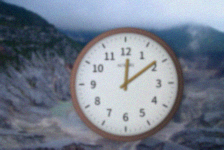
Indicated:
12:09
